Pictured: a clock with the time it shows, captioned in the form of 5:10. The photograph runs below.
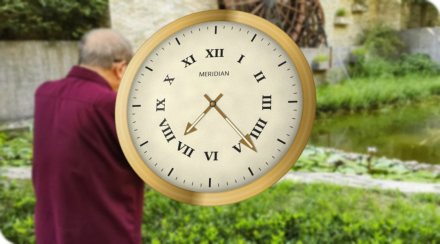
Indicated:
7:23
